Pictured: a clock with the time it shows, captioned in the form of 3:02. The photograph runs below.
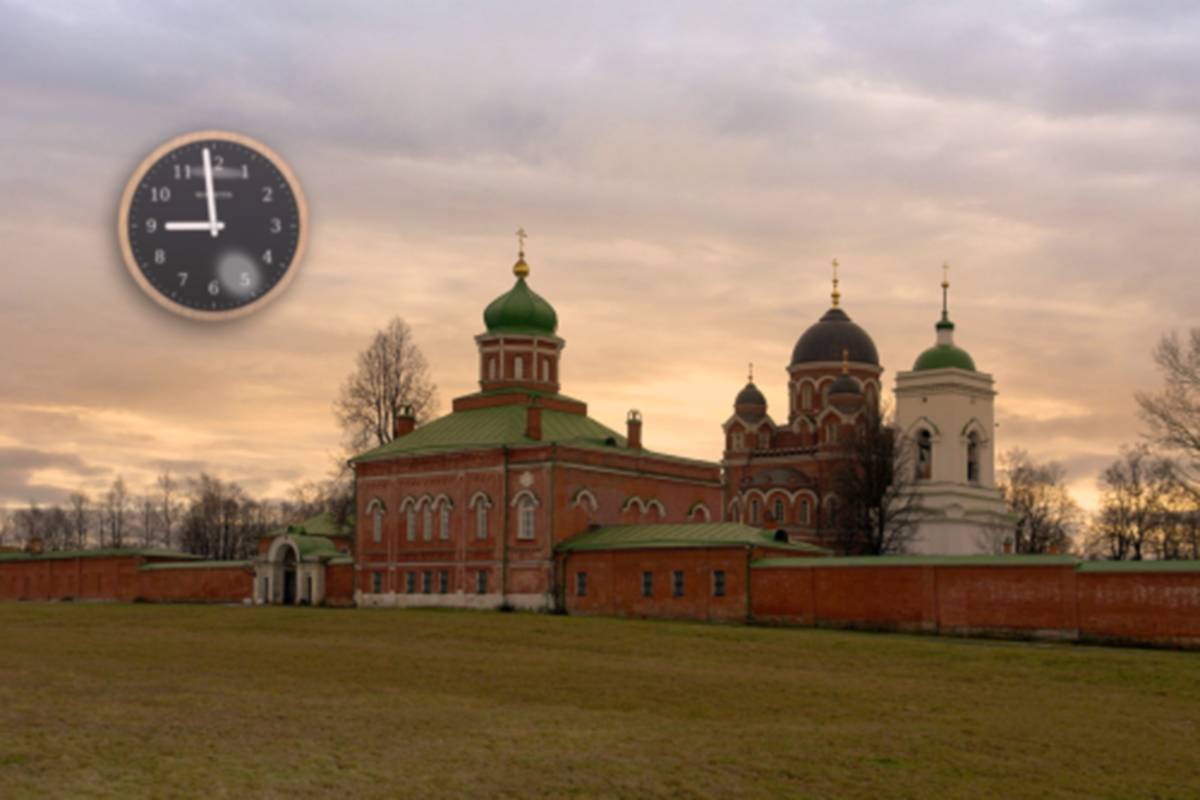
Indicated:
8:59
